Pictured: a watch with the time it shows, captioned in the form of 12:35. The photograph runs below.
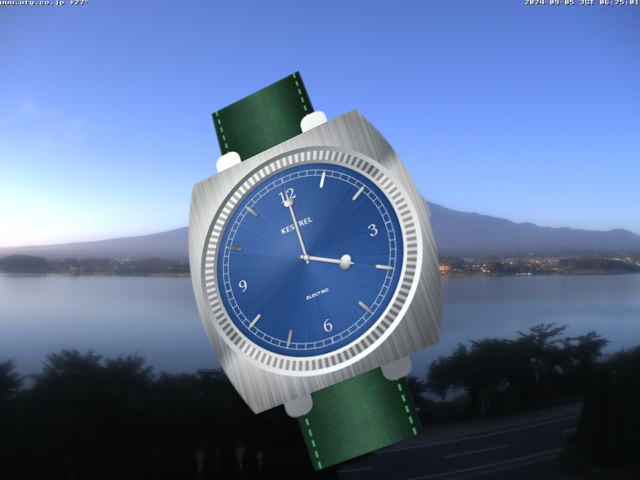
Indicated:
4:00
